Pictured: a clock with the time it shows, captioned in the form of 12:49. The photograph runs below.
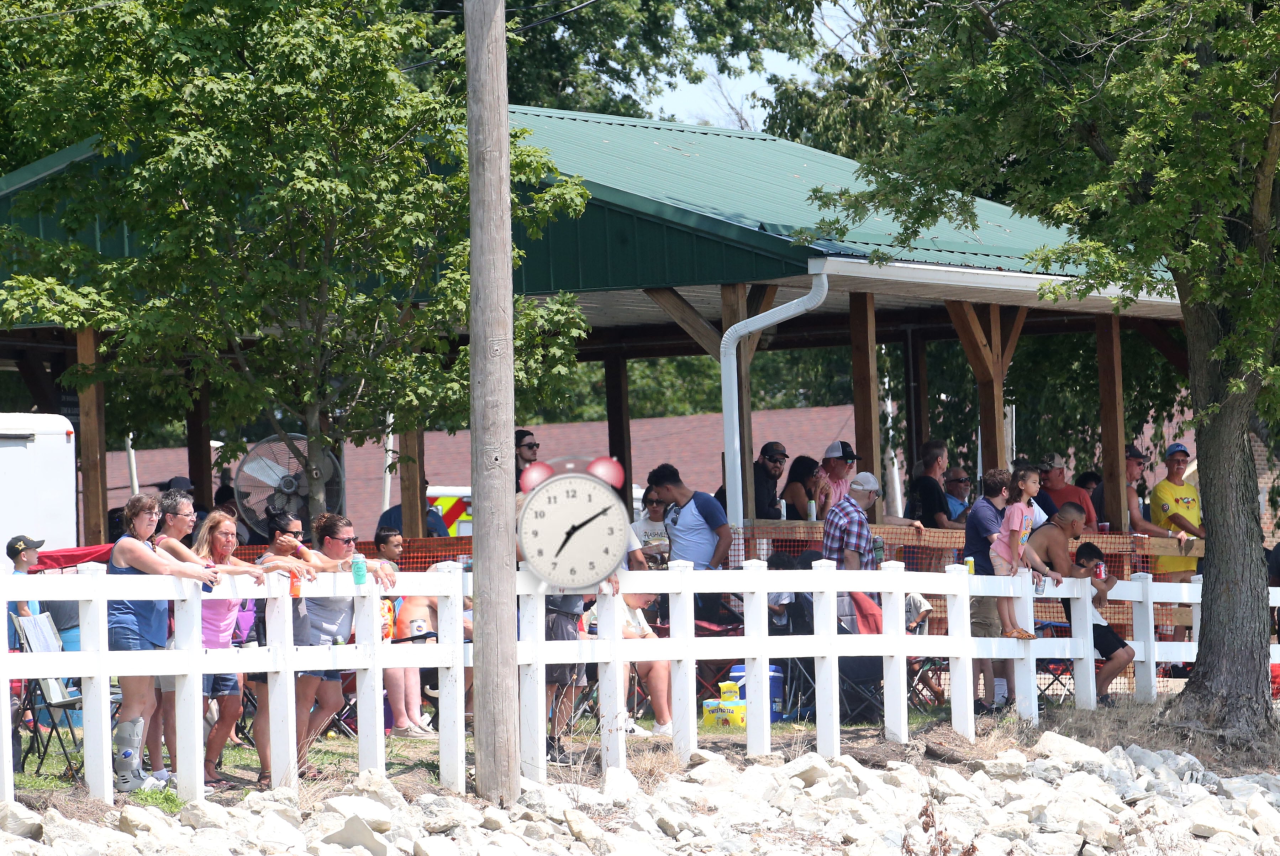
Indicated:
7:10
